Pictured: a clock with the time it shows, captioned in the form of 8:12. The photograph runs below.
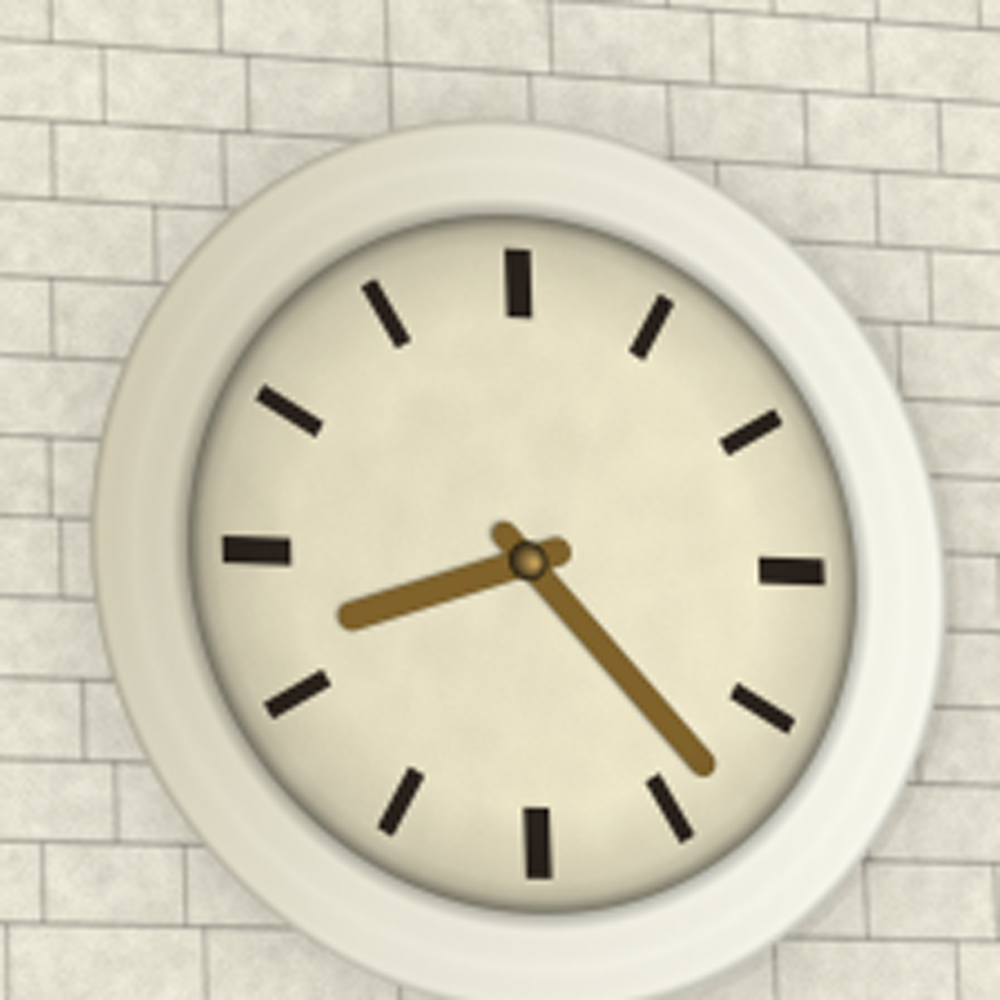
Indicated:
8:23
